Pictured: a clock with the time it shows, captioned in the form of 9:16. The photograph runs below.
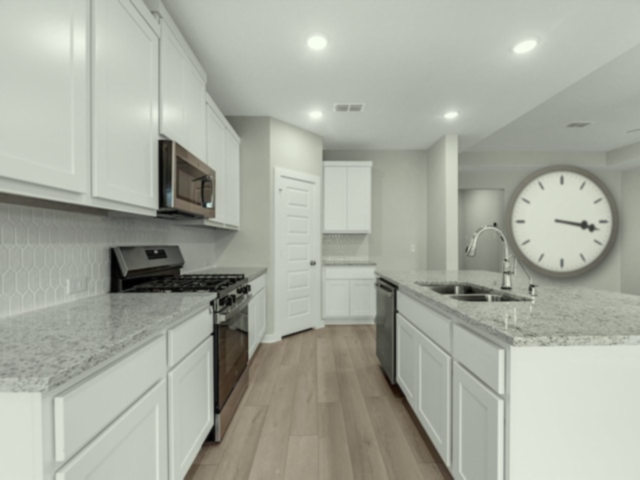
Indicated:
3:17
